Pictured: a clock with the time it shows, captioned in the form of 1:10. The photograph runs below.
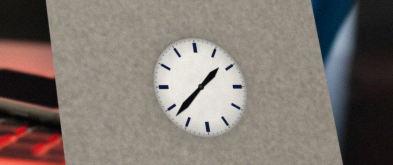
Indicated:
1:38
